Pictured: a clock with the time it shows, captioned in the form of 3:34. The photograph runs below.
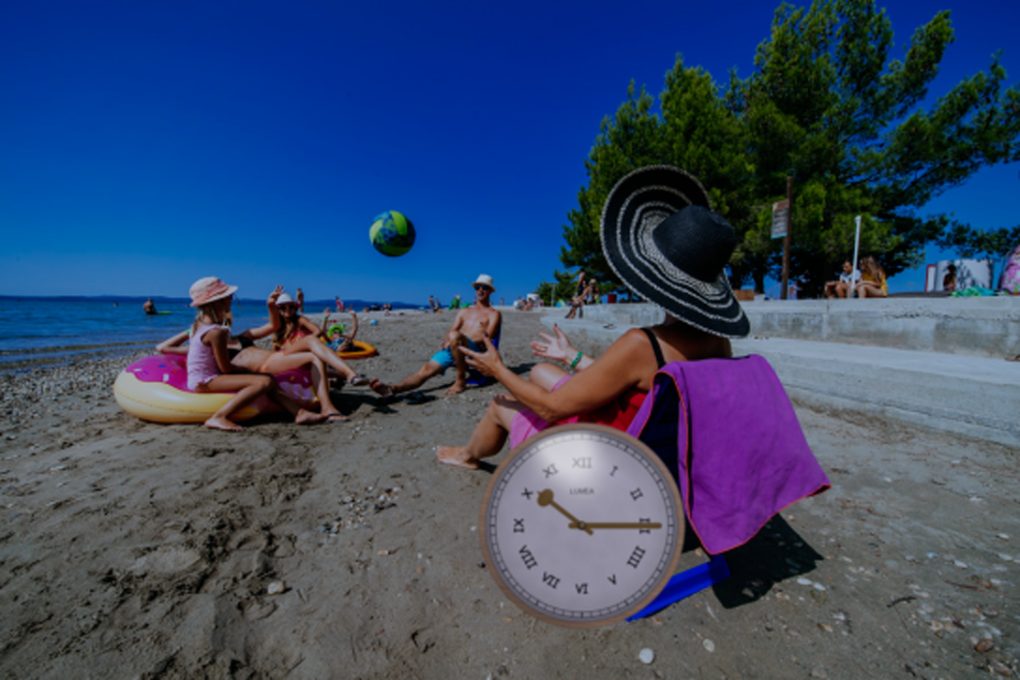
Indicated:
10:15
